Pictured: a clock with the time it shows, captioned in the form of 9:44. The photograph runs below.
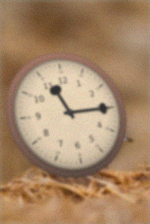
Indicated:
11:15
